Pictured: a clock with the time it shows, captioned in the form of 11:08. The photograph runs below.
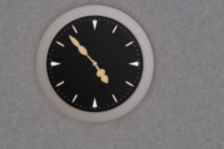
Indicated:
4:53
